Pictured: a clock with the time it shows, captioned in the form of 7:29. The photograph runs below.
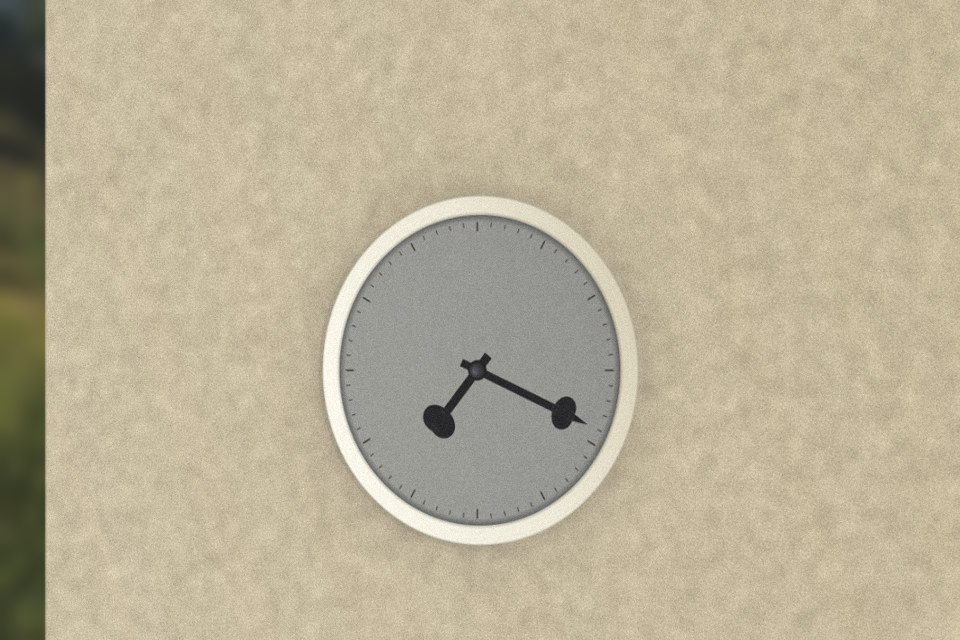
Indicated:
7:19
